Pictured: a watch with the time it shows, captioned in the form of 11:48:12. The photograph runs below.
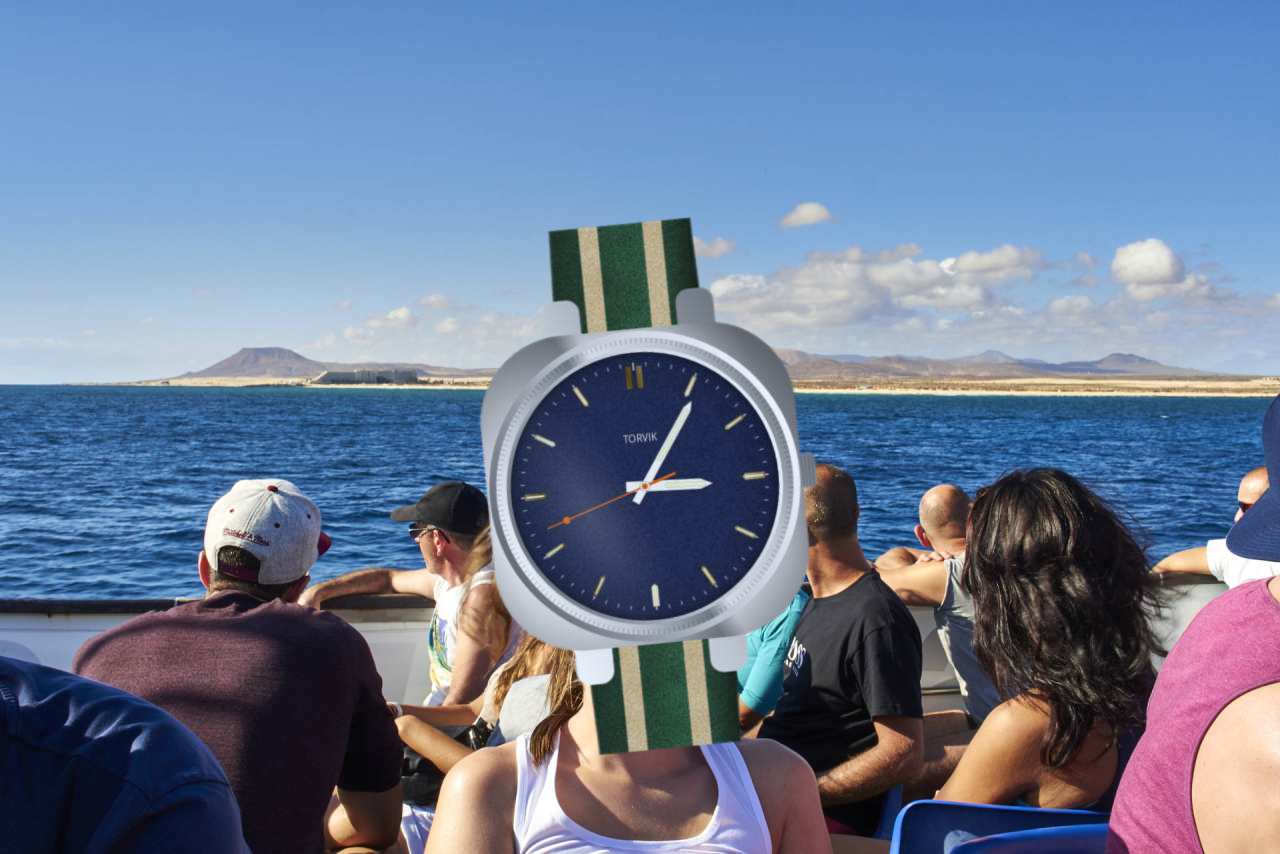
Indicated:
3:05:42
